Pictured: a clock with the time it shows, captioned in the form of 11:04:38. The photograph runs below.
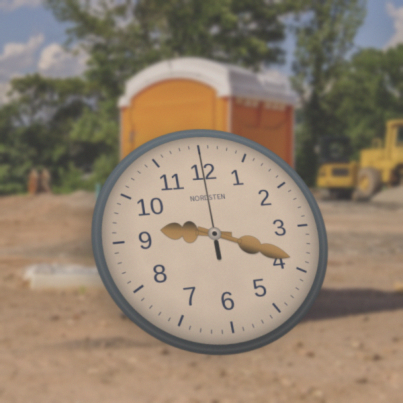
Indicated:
9:19:00
